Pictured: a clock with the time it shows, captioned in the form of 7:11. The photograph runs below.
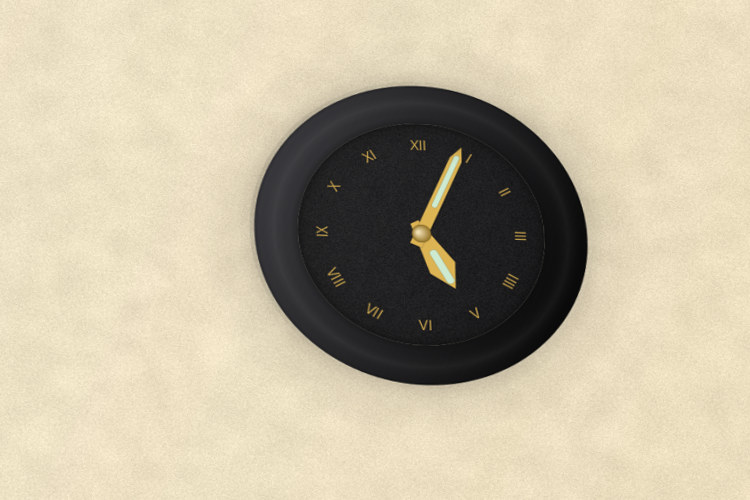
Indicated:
5:04
